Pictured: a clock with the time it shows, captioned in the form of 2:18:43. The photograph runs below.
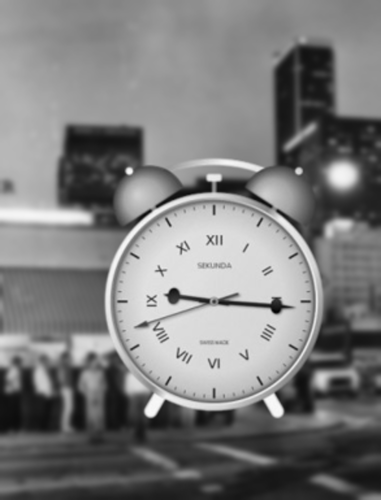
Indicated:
9:15:42
